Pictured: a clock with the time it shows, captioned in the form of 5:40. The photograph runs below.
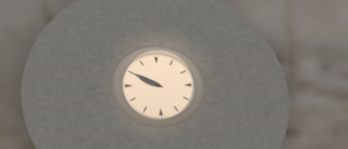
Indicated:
9:50
